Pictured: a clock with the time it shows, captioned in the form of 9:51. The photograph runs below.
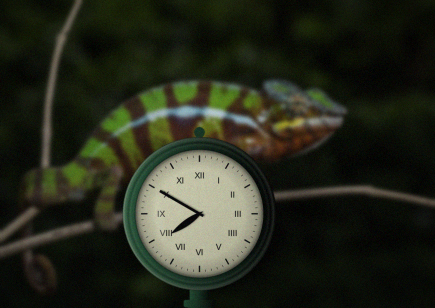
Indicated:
7:50
